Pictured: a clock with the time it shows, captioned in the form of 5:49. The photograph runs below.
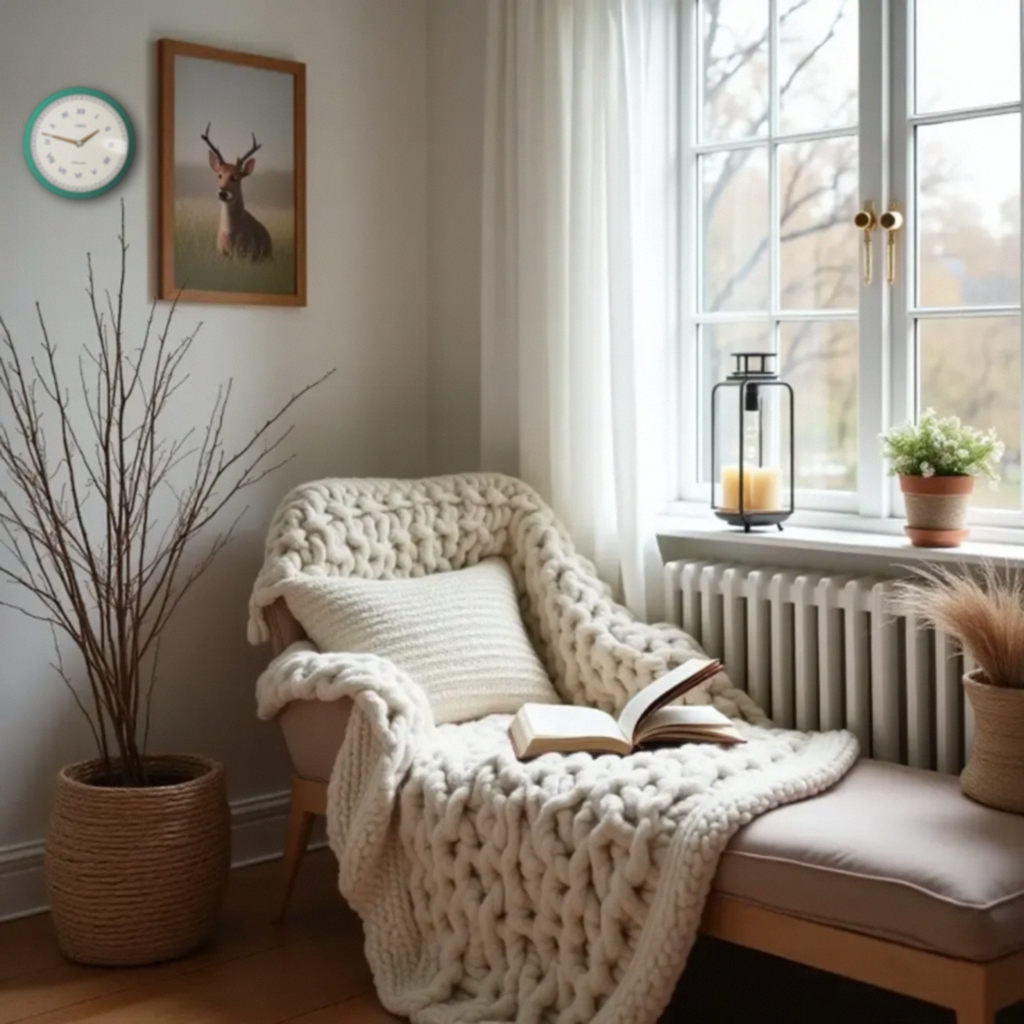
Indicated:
1:47
